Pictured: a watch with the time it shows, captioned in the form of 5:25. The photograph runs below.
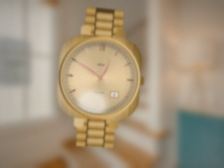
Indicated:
12:50
